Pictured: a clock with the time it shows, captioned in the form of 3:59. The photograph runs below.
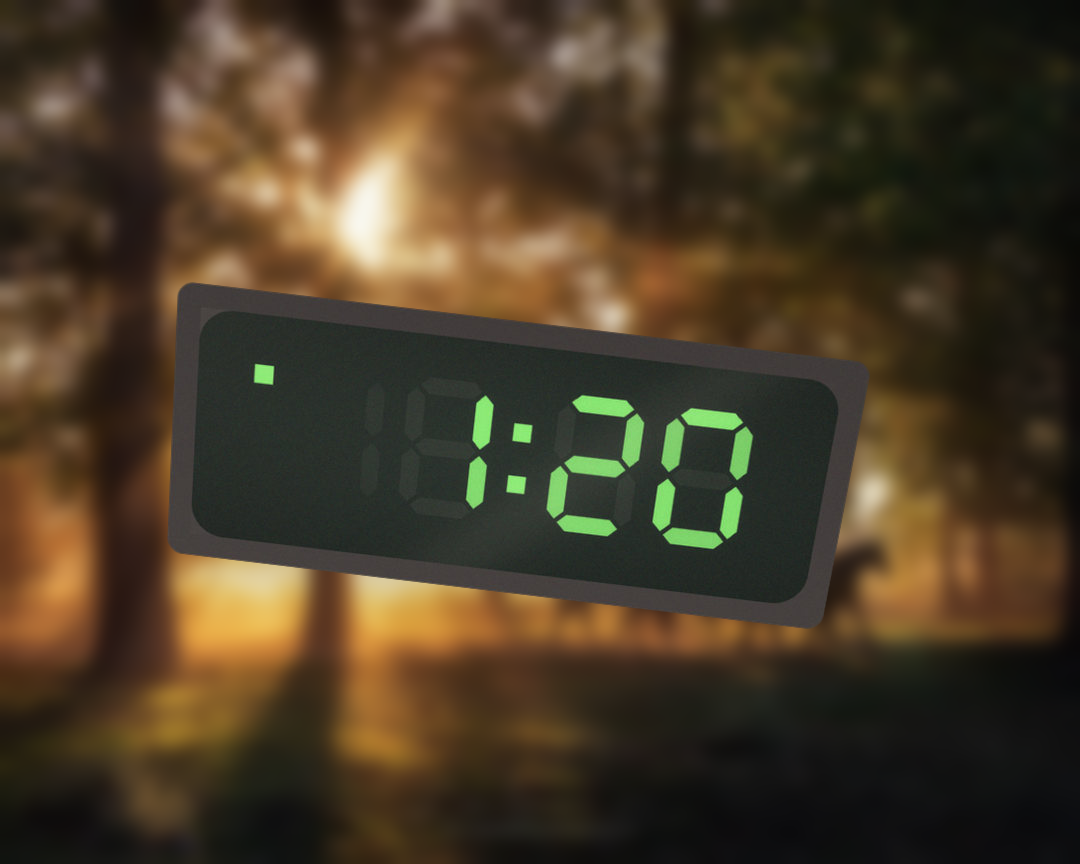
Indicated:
1:20
